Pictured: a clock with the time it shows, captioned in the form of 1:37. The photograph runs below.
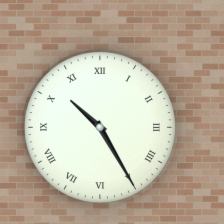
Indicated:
10:25
